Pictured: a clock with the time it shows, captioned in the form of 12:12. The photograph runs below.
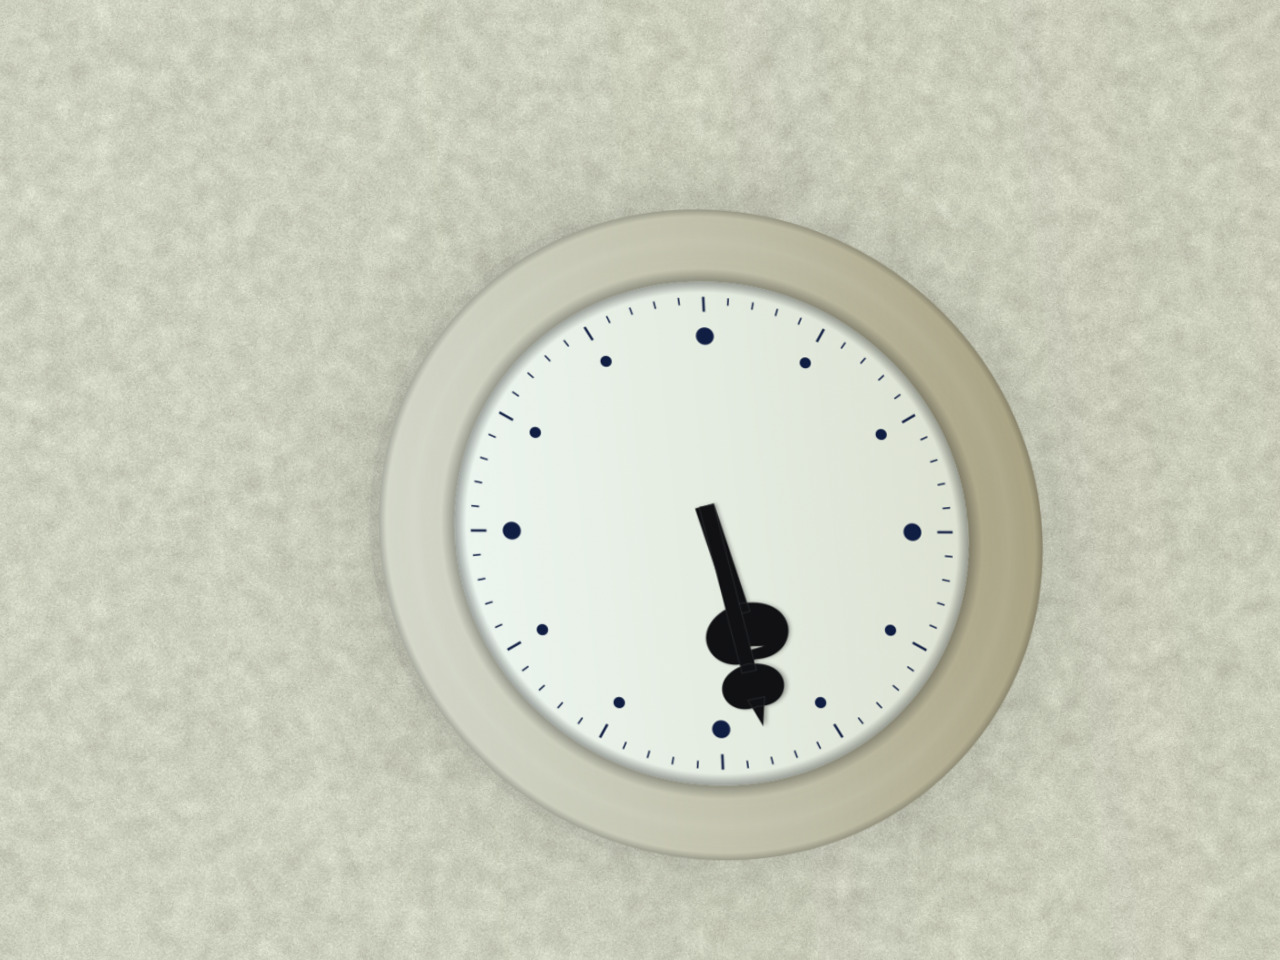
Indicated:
5:28
